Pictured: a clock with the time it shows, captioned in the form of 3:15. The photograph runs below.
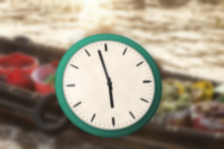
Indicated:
5:58
